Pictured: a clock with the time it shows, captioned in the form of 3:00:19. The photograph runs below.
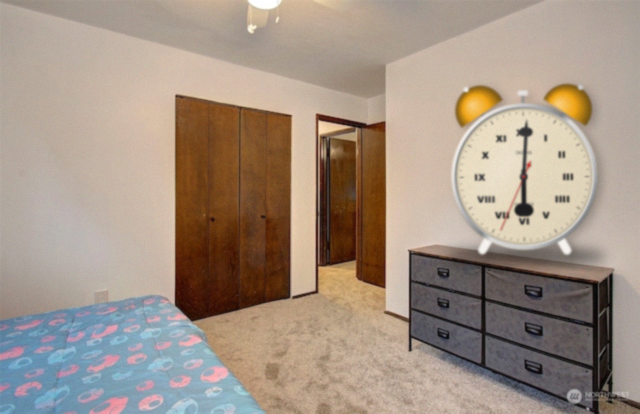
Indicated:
6:00:34
